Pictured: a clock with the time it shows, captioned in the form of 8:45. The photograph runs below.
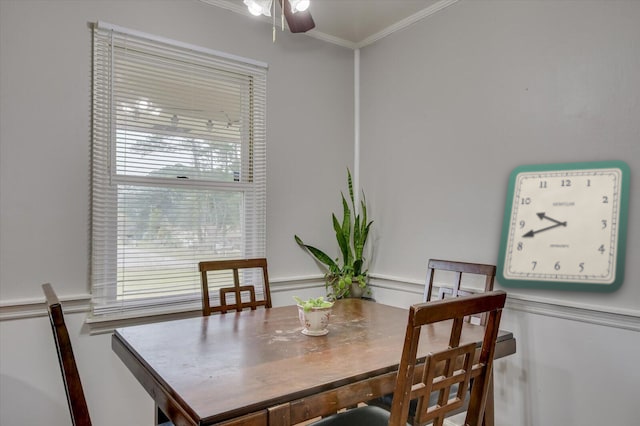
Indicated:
9:42
